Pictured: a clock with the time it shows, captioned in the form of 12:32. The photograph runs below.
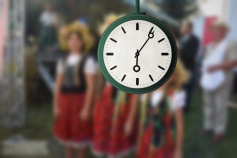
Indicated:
6:06
